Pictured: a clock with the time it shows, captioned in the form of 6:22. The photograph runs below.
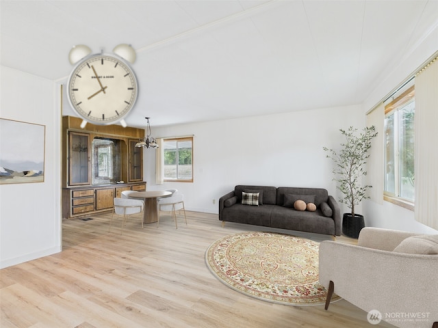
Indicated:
7:56
